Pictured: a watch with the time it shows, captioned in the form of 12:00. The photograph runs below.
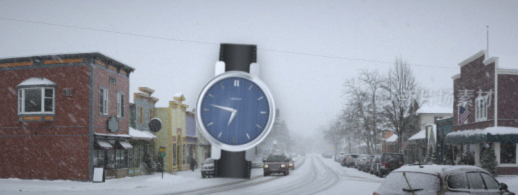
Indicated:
6:47
